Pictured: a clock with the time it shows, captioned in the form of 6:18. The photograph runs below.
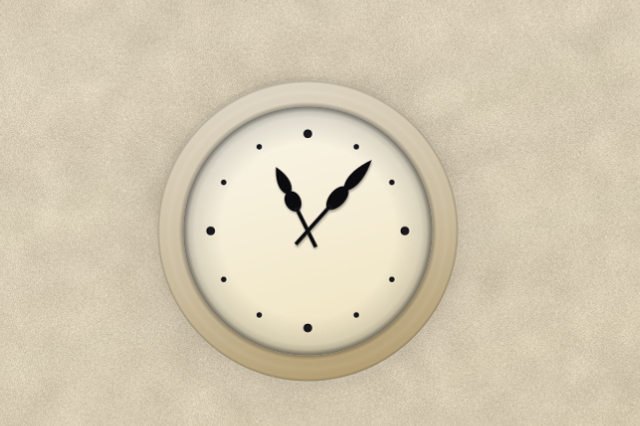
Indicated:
11:07
